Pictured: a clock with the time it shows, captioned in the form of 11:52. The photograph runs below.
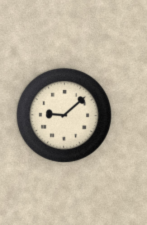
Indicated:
9:08
